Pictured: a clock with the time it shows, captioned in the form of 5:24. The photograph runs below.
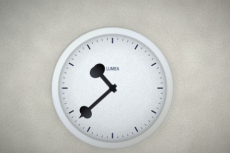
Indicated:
10:38
